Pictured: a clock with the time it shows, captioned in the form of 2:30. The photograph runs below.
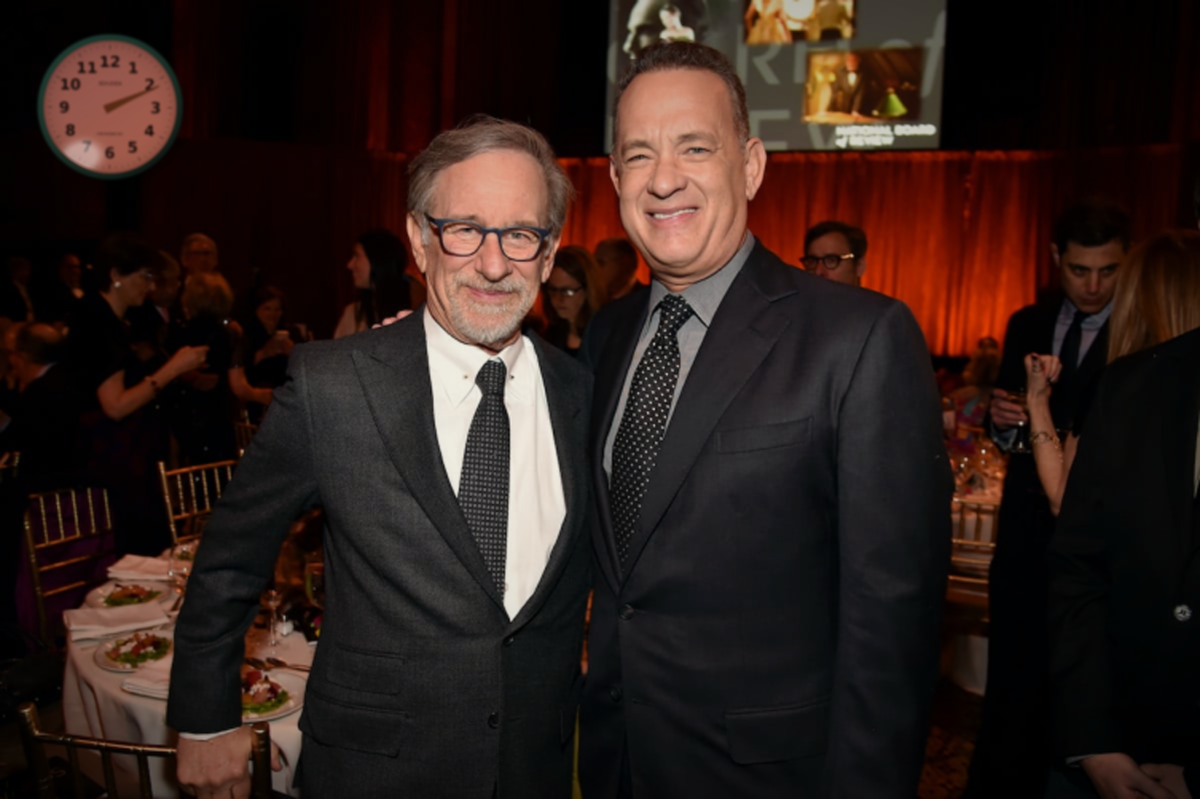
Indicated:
2:11
